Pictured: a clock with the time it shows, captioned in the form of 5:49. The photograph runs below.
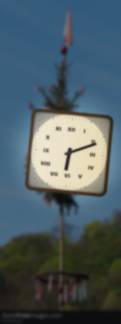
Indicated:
6:11
